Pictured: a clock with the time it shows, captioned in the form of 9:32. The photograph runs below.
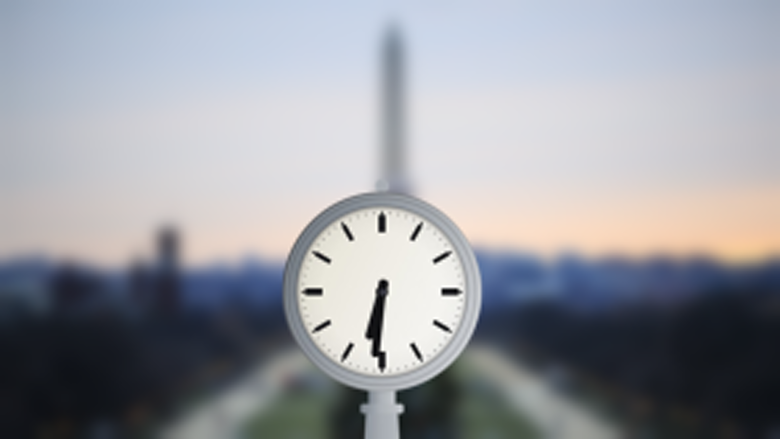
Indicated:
6:31
